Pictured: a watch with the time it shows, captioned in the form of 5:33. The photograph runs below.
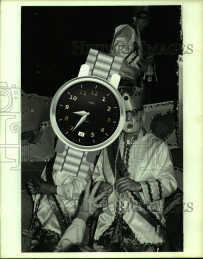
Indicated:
8:34
